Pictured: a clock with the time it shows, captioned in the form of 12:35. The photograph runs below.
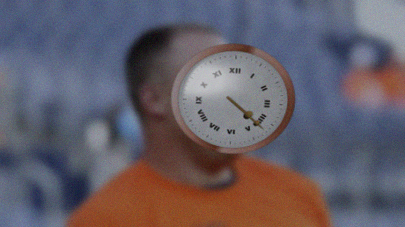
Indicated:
4:22
